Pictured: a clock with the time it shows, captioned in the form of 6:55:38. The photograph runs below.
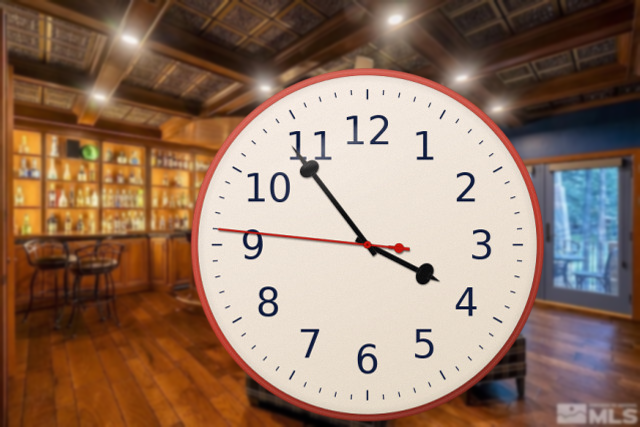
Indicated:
3:53:46
